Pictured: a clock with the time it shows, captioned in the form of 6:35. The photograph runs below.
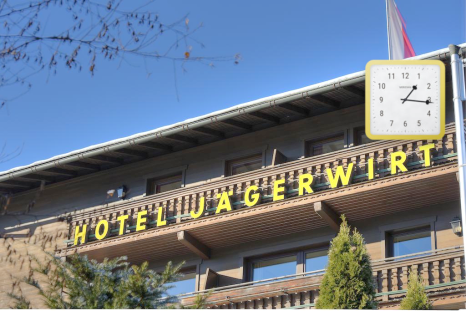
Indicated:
1:16
